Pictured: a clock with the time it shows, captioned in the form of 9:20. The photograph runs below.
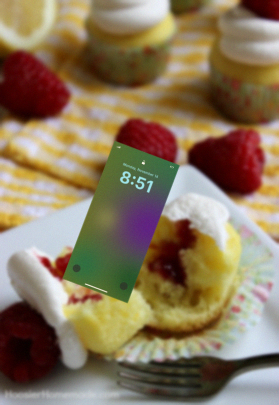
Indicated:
8:51
